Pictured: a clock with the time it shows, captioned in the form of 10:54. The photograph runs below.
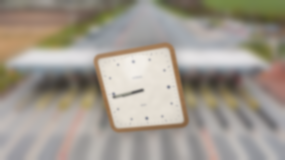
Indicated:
8:44
